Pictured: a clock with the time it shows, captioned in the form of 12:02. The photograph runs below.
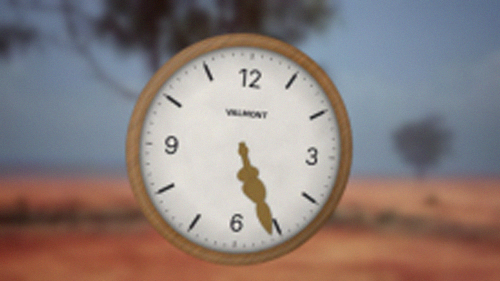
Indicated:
5:26
